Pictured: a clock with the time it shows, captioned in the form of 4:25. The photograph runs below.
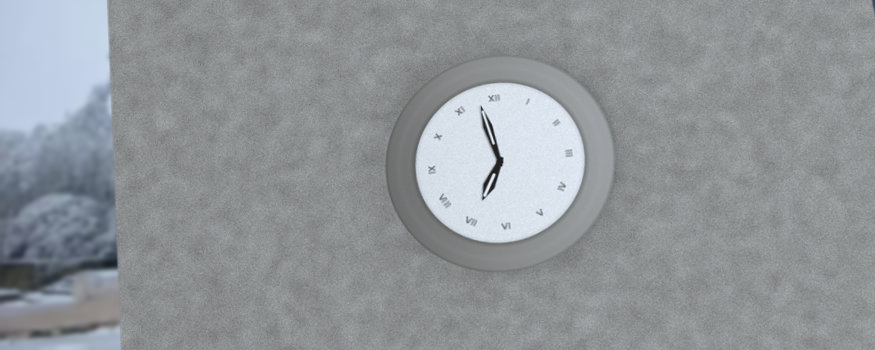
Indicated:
6:58
